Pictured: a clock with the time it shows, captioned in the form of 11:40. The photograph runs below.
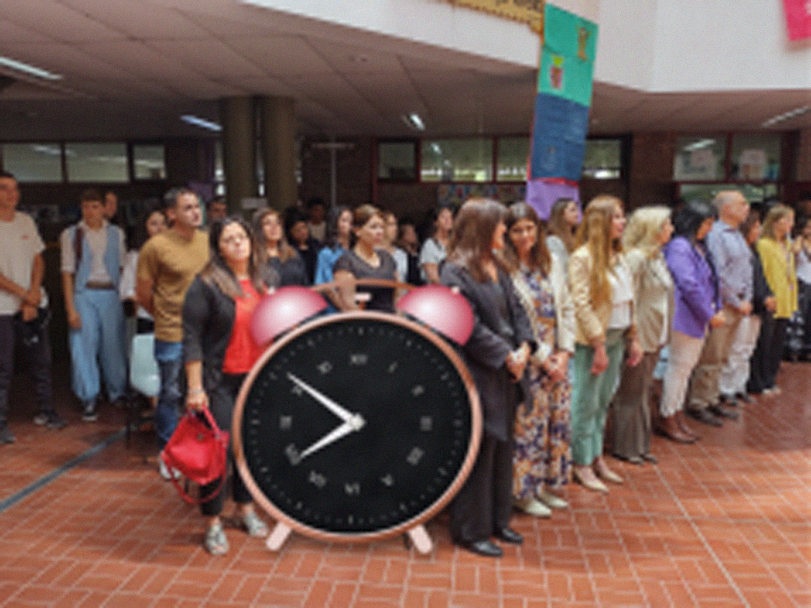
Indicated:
7:51
